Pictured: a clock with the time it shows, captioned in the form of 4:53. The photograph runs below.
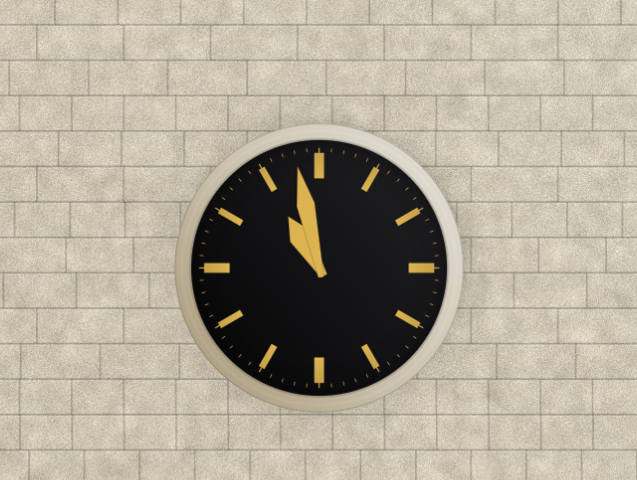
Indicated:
10:58
